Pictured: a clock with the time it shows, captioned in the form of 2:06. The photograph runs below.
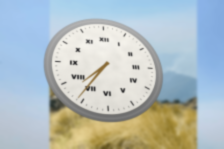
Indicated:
7:36
